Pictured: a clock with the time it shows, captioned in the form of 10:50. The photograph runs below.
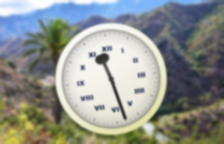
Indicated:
11:28
